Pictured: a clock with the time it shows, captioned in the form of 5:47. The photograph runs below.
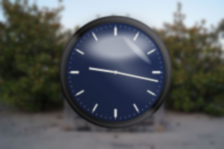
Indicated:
9:17
